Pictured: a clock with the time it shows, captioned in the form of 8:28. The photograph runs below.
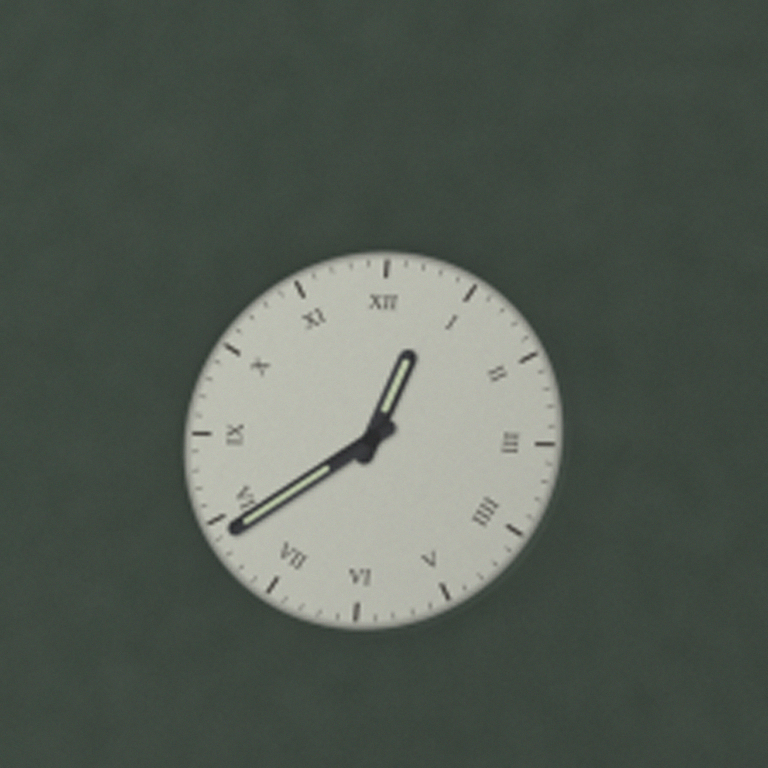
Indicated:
12:39
